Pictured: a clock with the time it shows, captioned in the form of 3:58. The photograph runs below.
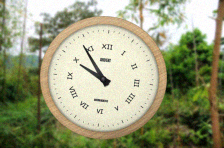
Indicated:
9:54
